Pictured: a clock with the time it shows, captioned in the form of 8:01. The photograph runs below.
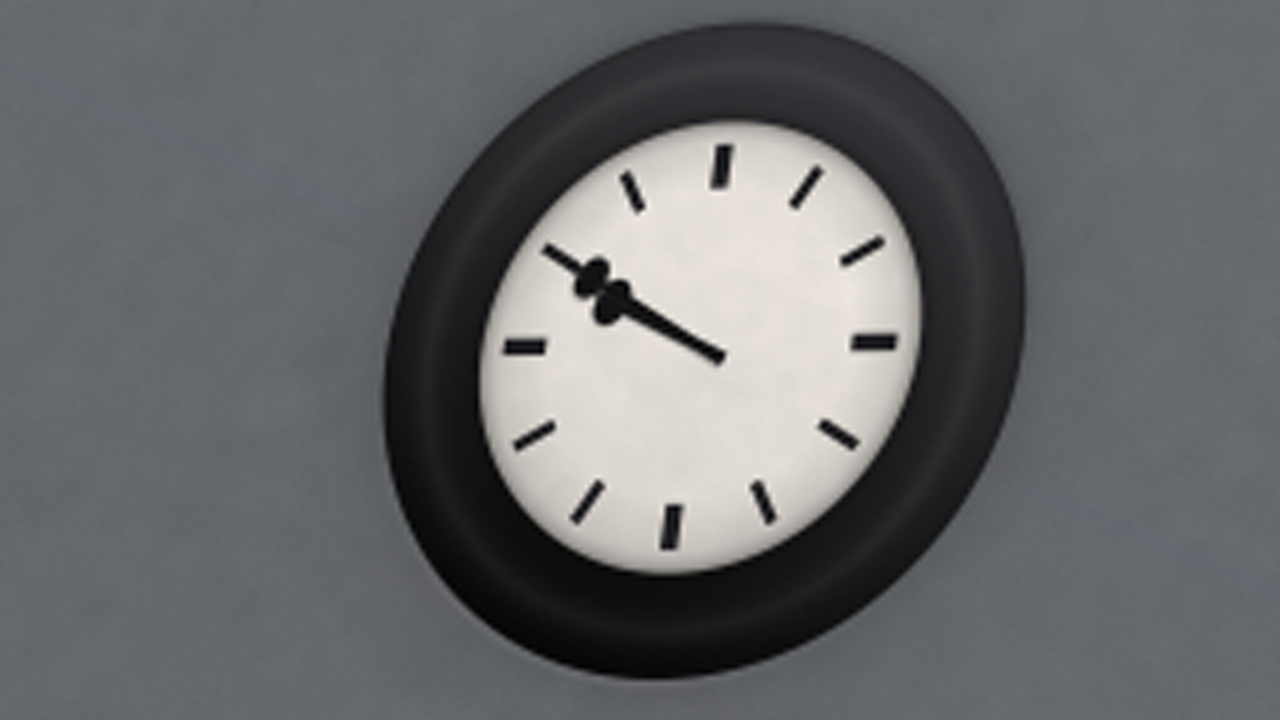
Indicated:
9:50
